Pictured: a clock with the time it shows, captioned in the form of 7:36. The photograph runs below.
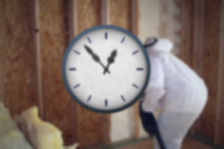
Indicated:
12:53
